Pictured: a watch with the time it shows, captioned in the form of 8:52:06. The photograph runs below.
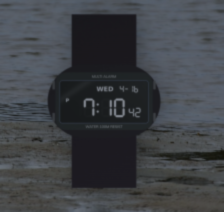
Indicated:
7:10:42
